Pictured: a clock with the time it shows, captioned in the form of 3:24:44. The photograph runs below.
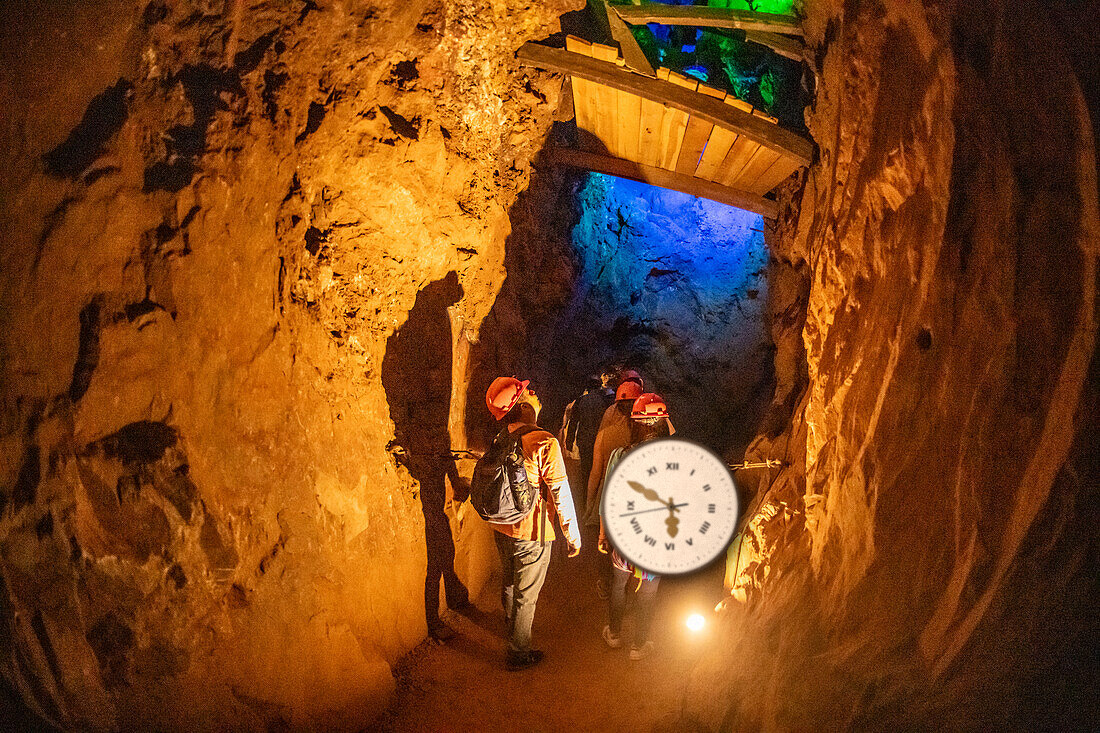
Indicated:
5:49:43
